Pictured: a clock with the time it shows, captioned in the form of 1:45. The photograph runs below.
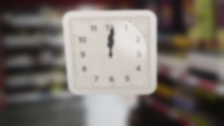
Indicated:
12:01
